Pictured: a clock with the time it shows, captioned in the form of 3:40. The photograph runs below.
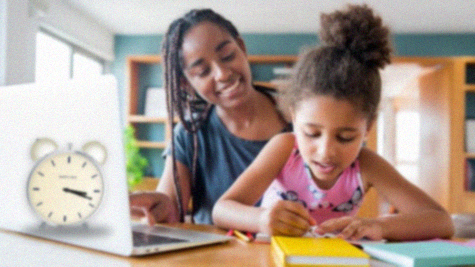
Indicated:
3:18
